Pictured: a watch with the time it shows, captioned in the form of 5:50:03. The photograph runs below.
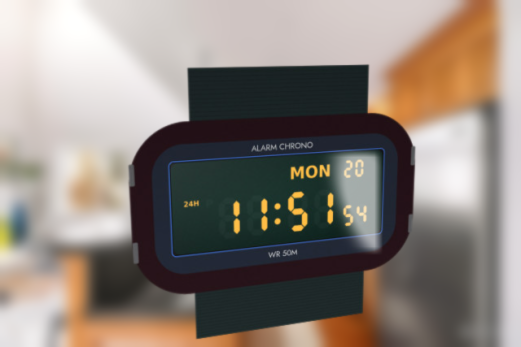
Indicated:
11:51:54
